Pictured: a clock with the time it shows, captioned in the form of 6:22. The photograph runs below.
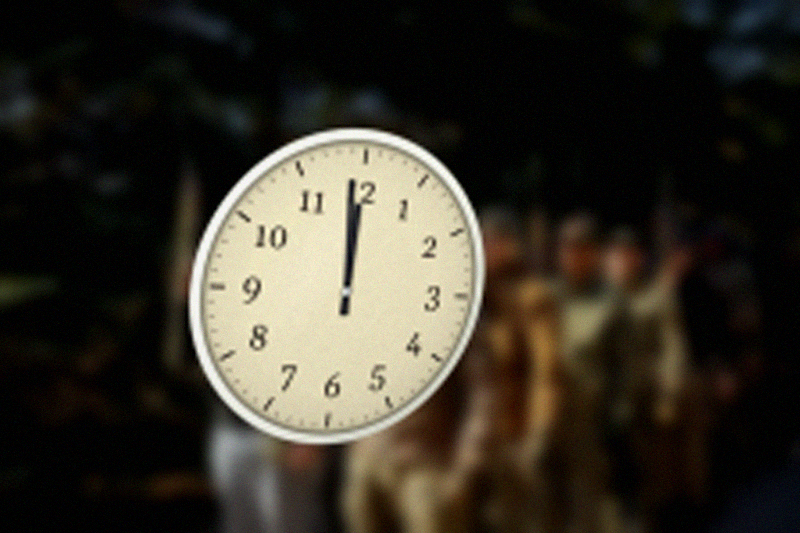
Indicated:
11:59
